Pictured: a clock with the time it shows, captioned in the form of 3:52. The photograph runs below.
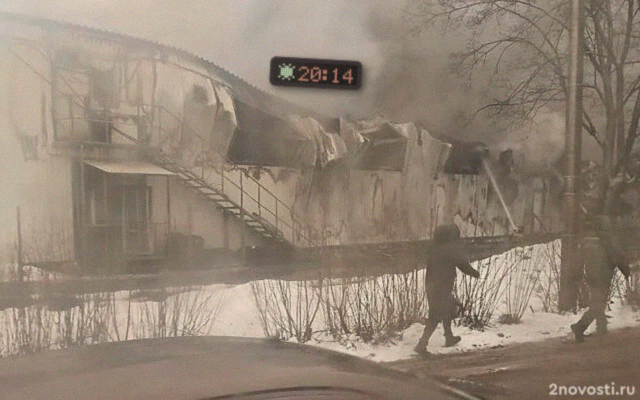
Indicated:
20:14
